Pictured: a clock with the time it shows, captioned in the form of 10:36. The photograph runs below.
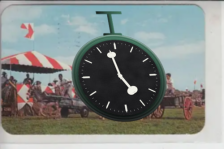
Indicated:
4:58
